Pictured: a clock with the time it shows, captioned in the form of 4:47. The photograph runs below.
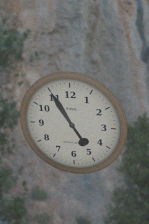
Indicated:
4:55
